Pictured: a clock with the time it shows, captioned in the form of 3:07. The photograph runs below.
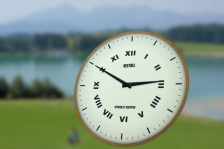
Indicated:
2:50
